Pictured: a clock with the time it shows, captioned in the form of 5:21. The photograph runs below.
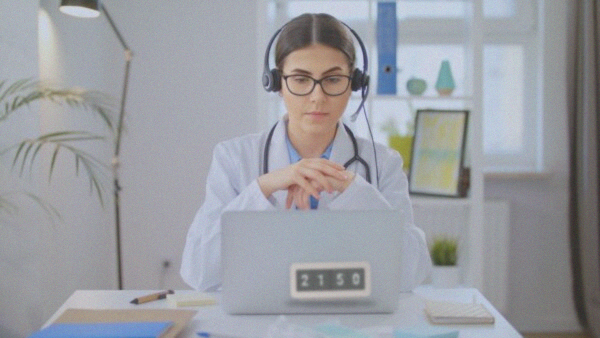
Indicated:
21:50
